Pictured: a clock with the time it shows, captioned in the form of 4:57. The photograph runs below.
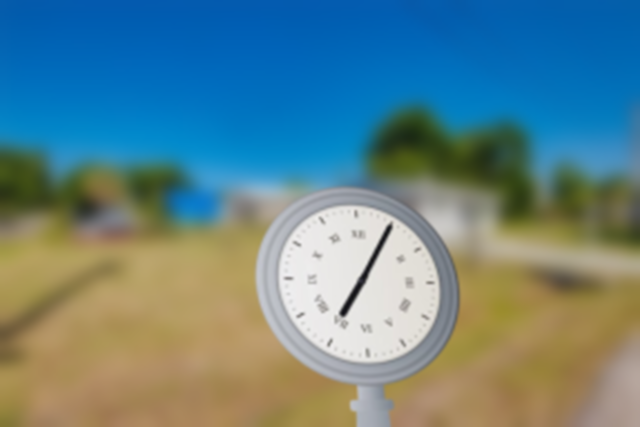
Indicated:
7:05
